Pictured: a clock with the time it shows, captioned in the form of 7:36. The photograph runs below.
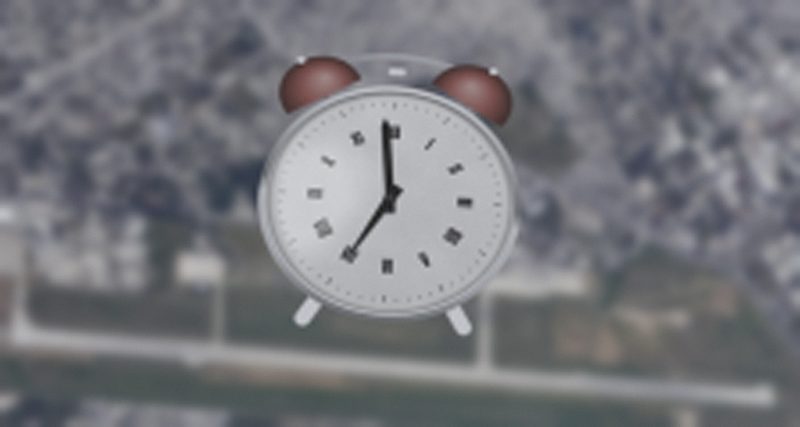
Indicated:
6:59
